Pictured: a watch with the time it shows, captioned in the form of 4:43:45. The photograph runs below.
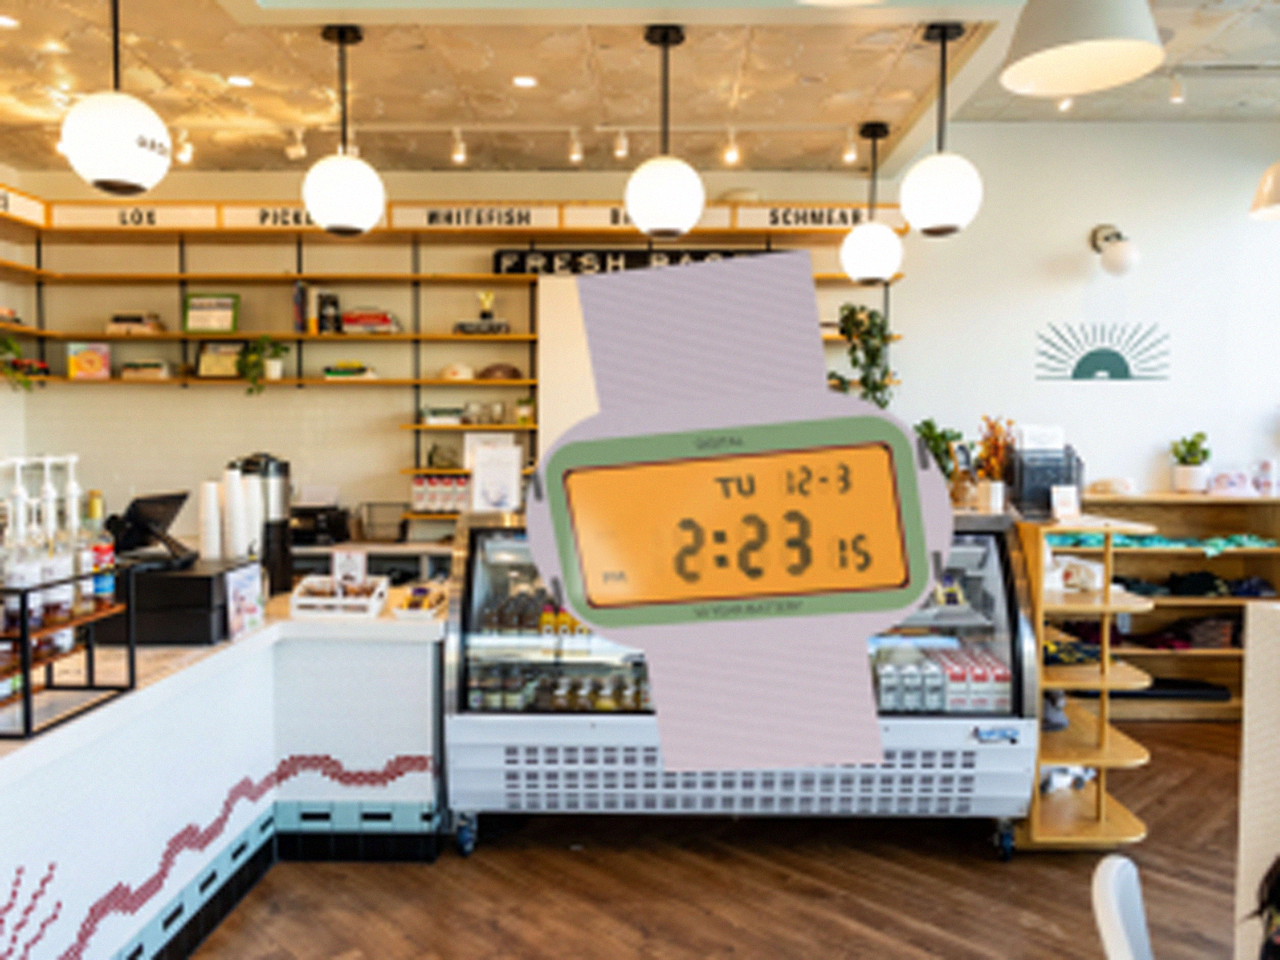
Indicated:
2:23:15
